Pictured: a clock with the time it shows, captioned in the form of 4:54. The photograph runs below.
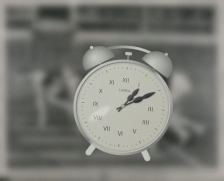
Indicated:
1:10
